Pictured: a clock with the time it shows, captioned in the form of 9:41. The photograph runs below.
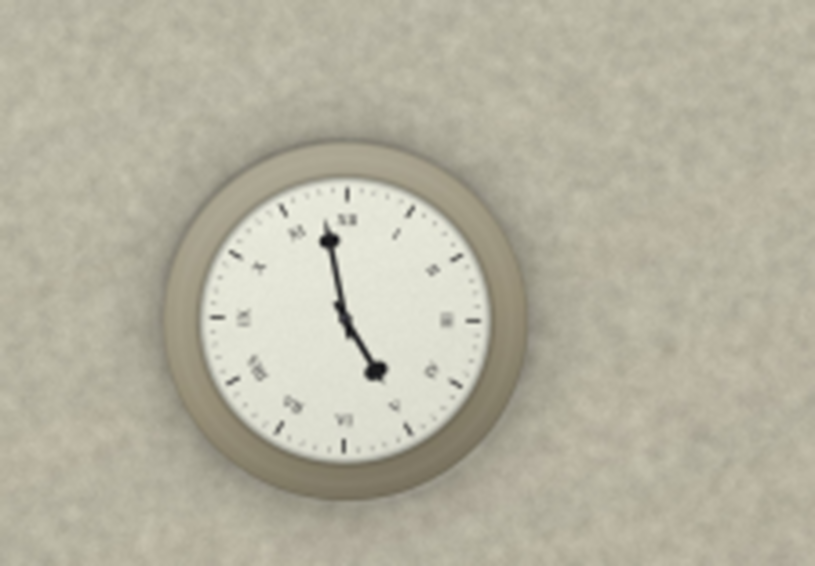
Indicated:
4:58
